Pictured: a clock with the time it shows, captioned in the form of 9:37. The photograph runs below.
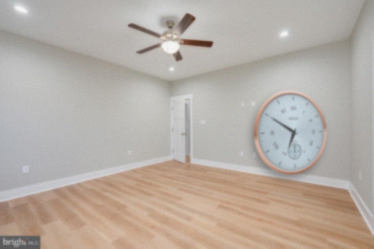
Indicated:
6:50
